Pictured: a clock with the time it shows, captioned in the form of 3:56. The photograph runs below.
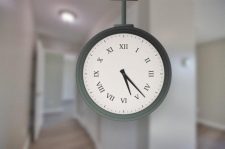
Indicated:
5:23
